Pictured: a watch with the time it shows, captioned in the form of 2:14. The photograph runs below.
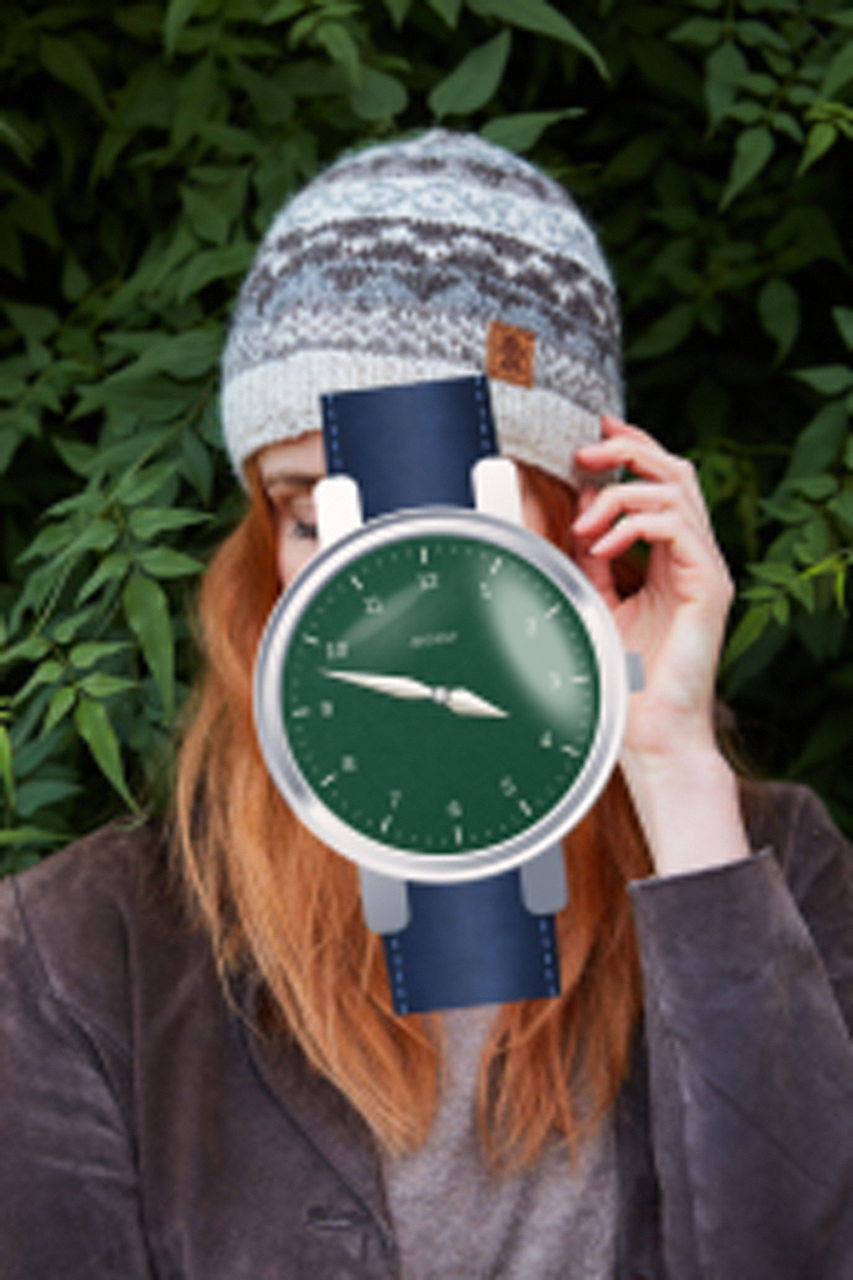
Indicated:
3:48
